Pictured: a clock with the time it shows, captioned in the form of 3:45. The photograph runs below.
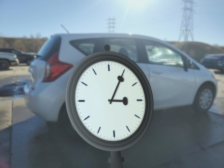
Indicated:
3:05
